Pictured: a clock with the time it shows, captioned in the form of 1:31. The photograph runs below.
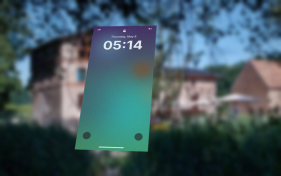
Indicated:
5:14
